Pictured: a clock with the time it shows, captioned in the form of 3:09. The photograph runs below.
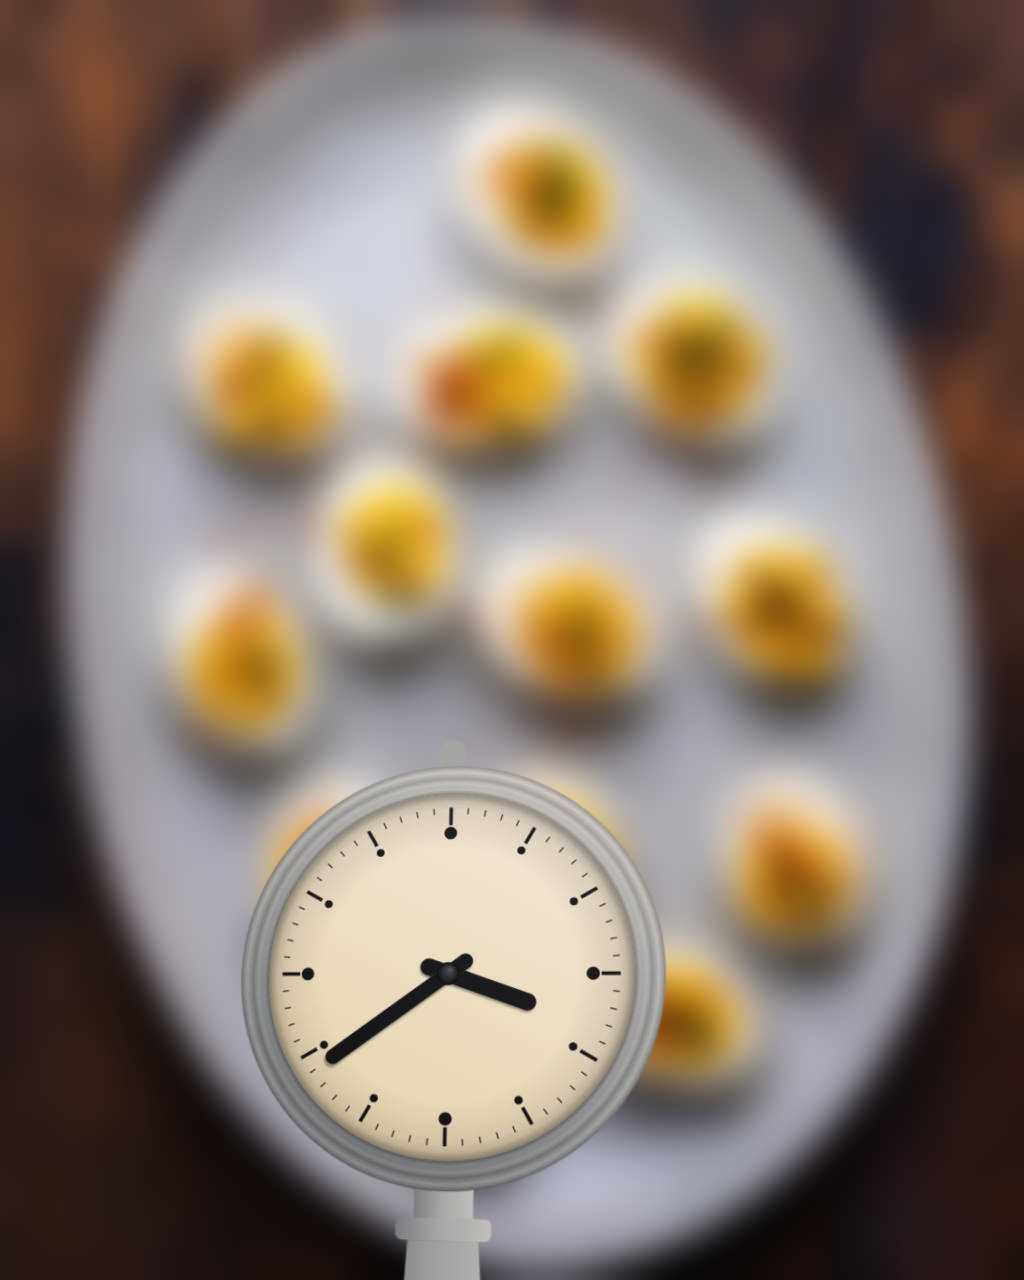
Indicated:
3:39
